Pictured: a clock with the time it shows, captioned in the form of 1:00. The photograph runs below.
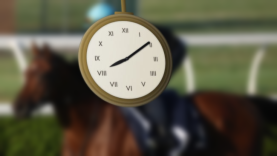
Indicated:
8:09
